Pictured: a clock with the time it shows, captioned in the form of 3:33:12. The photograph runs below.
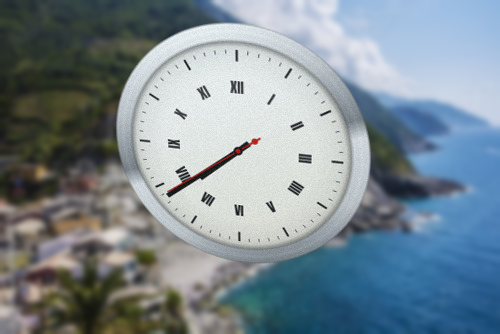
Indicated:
7:38:39
